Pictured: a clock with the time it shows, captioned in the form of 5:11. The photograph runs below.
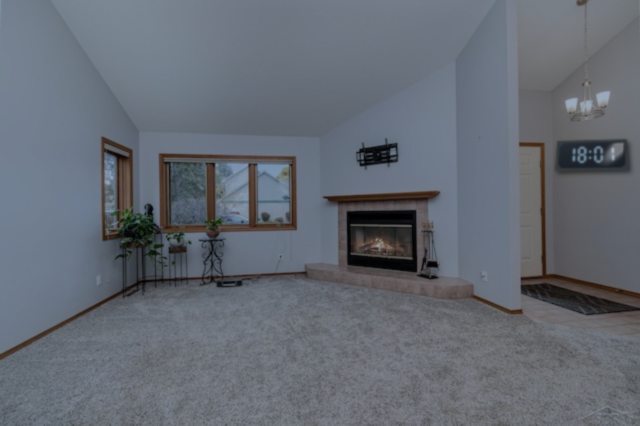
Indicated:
18:01
